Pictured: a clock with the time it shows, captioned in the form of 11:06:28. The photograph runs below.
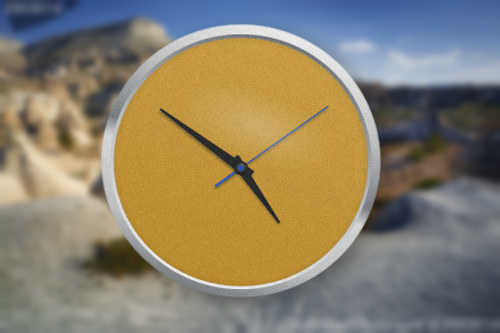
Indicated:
4:51:09
